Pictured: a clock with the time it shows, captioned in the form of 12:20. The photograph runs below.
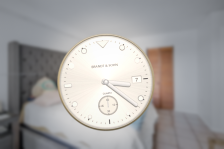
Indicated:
3:22
